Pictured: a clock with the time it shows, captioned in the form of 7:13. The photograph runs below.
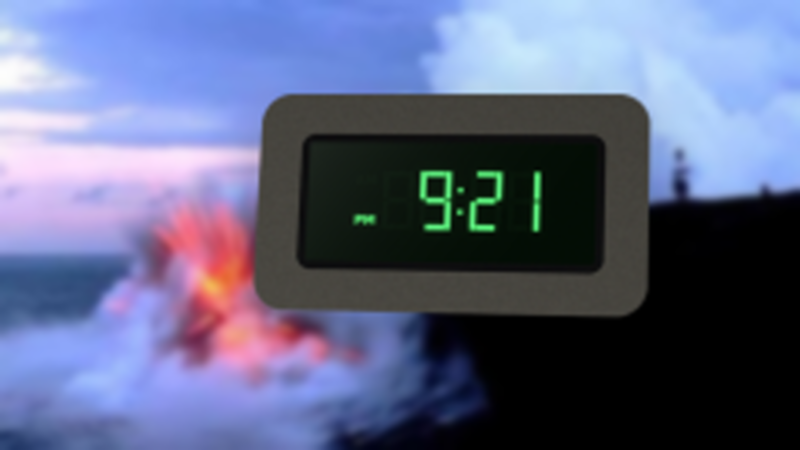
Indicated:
9:21
